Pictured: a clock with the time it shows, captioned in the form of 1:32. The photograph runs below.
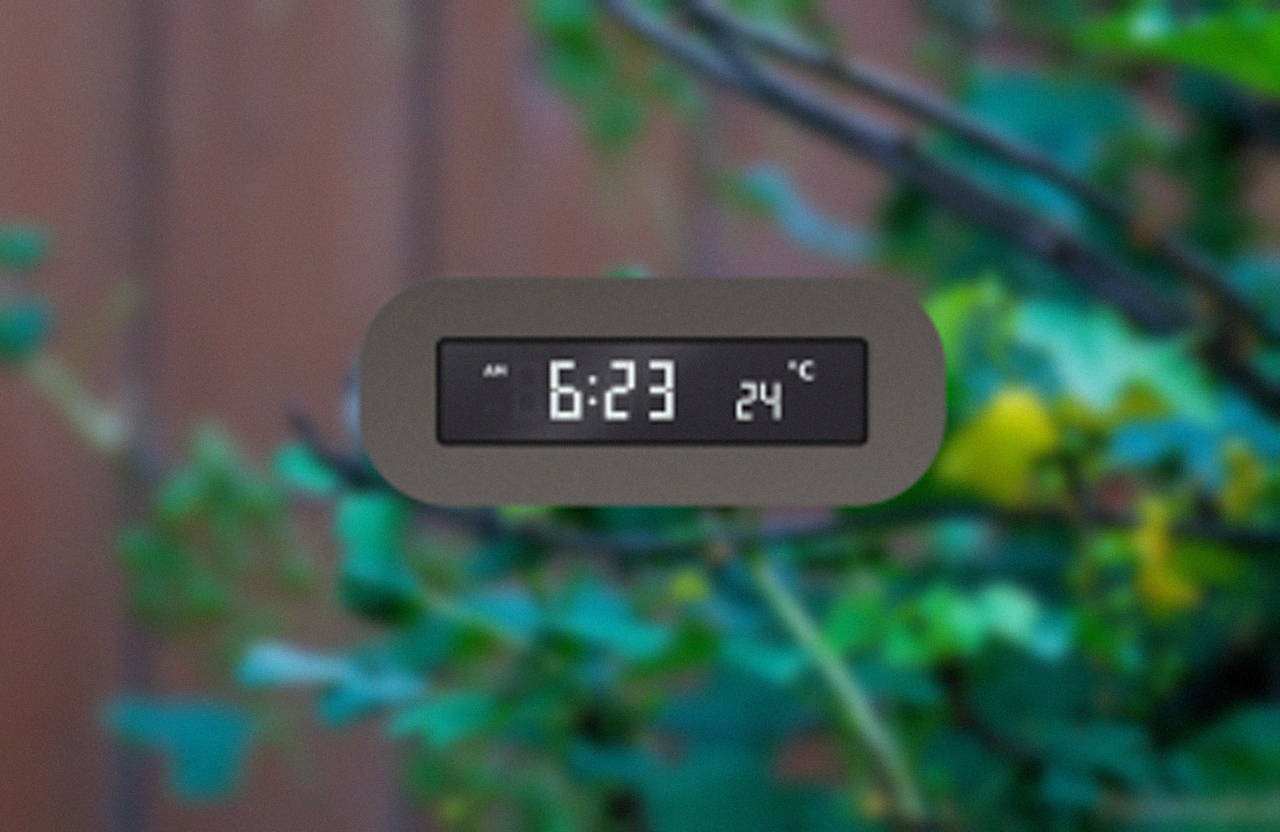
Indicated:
6:23
